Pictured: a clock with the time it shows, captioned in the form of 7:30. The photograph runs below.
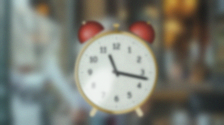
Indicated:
11:17
